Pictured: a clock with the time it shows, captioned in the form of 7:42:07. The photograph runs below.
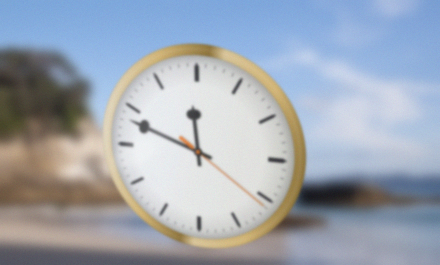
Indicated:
11:48:21
